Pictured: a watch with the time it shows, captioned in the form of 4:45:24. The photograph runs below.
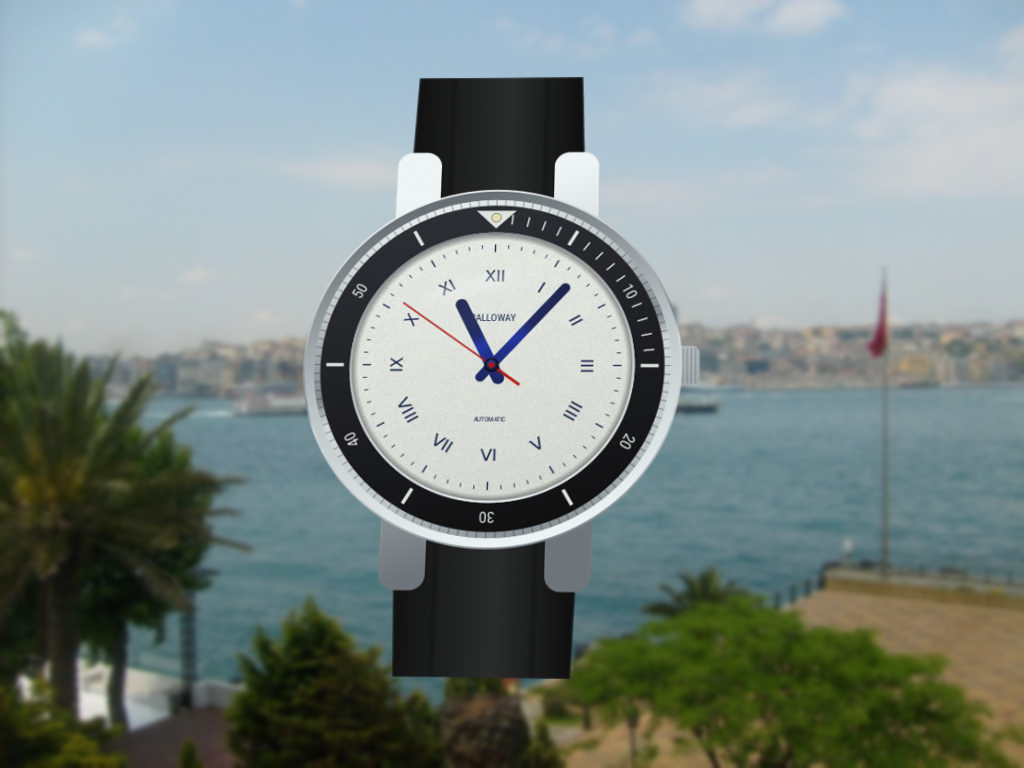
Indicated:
11:06:51
